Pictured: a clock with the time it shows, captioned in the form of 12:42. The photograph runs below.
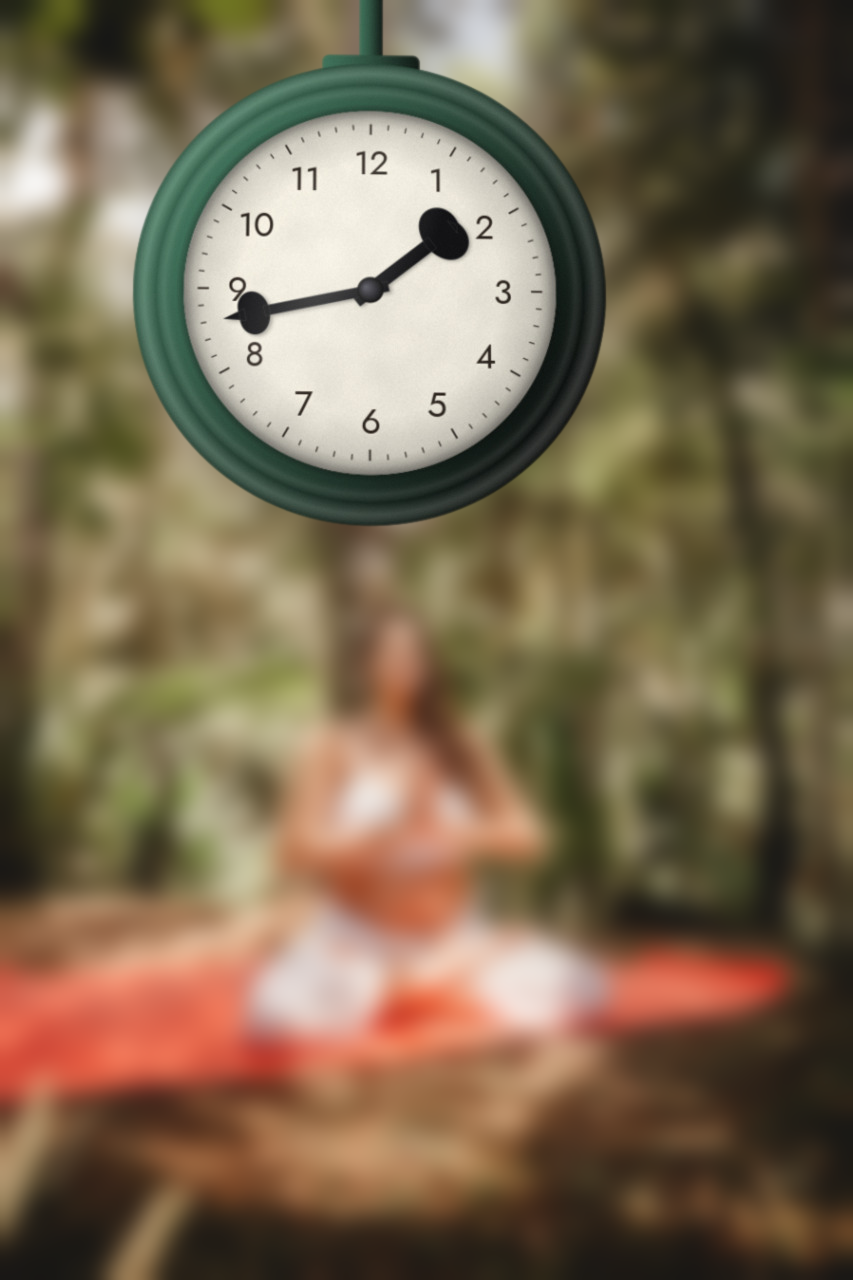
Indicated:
1:43
